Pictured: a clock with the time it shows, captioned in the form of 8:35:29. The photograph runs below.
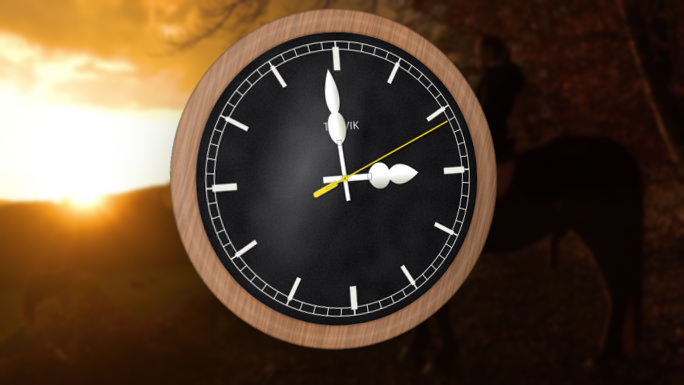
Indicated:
2:59:11
